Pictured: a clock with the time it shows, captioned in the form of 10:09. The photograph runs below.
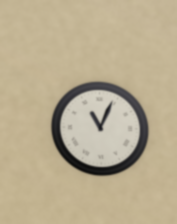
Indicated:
11:04
